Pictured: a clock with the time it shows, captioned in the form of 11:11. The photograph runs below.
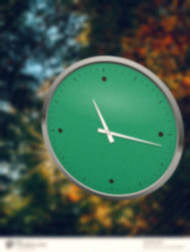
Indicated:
11:17
